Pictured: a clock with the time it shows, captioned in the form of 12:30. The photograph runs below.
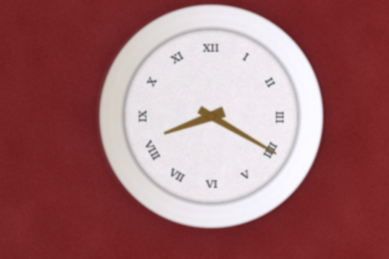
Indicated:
8:20
